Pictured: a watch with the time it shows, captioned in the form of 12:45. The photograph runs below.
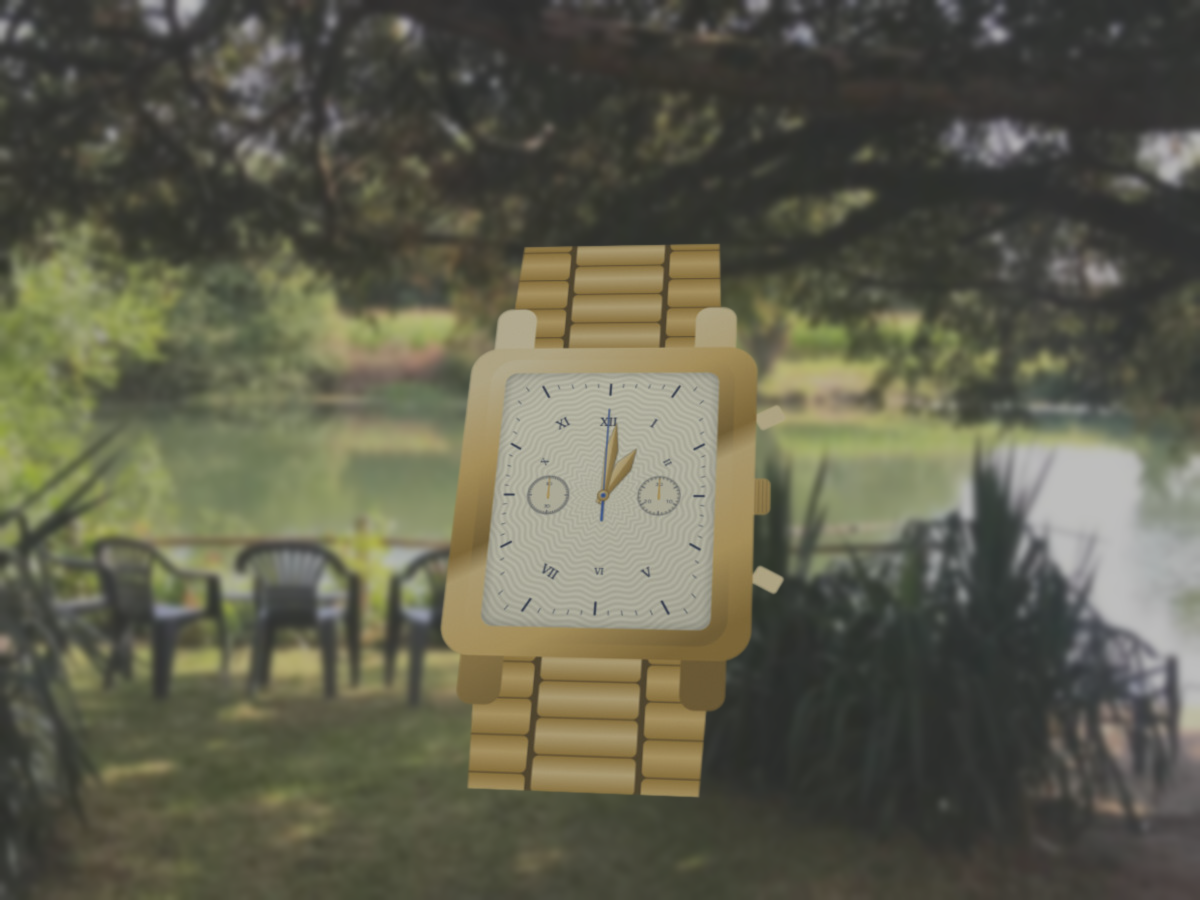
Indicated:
1:01
